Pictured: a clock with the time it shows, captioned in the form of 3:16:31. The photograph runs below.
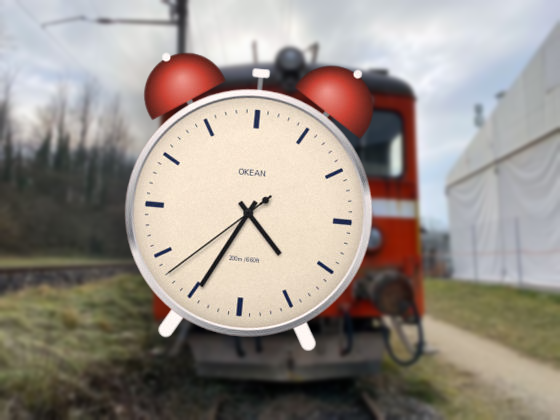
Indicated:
4:34:38
